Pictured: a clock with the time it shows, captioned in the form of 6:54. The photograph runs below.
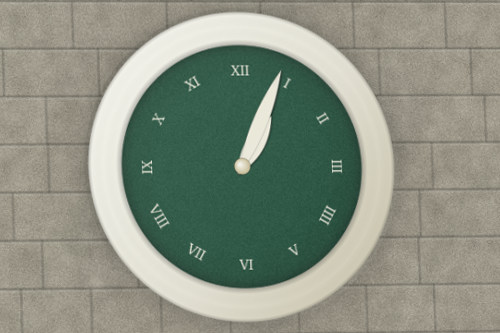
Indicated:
1:04
